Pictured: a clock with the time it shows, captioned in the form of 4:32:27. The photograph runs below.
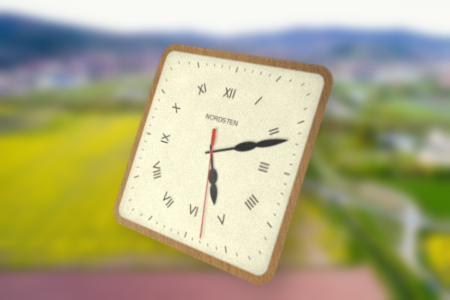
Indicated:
5:11:28
